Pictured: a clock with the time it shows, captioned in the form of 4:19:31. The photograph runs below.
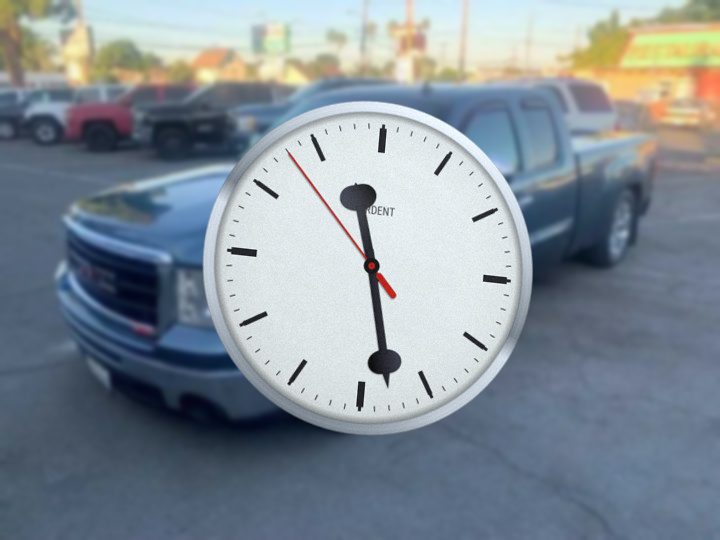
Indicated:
11:27:53
